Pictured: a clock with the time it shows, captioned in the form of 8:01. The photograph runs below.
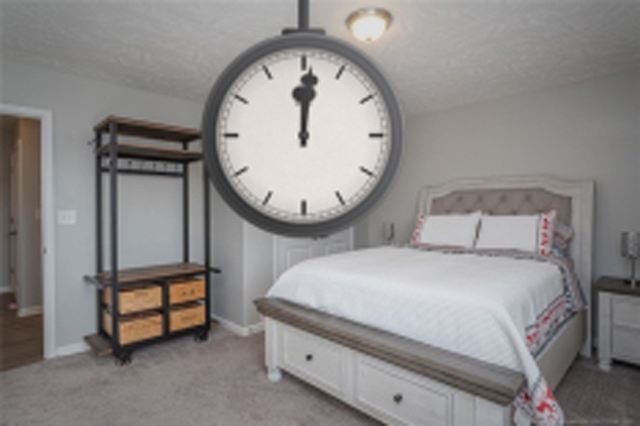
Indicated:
12:01
